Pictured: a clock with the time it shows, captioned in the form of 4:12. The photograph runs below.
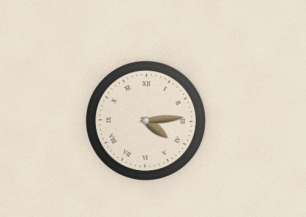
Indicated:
4:14
